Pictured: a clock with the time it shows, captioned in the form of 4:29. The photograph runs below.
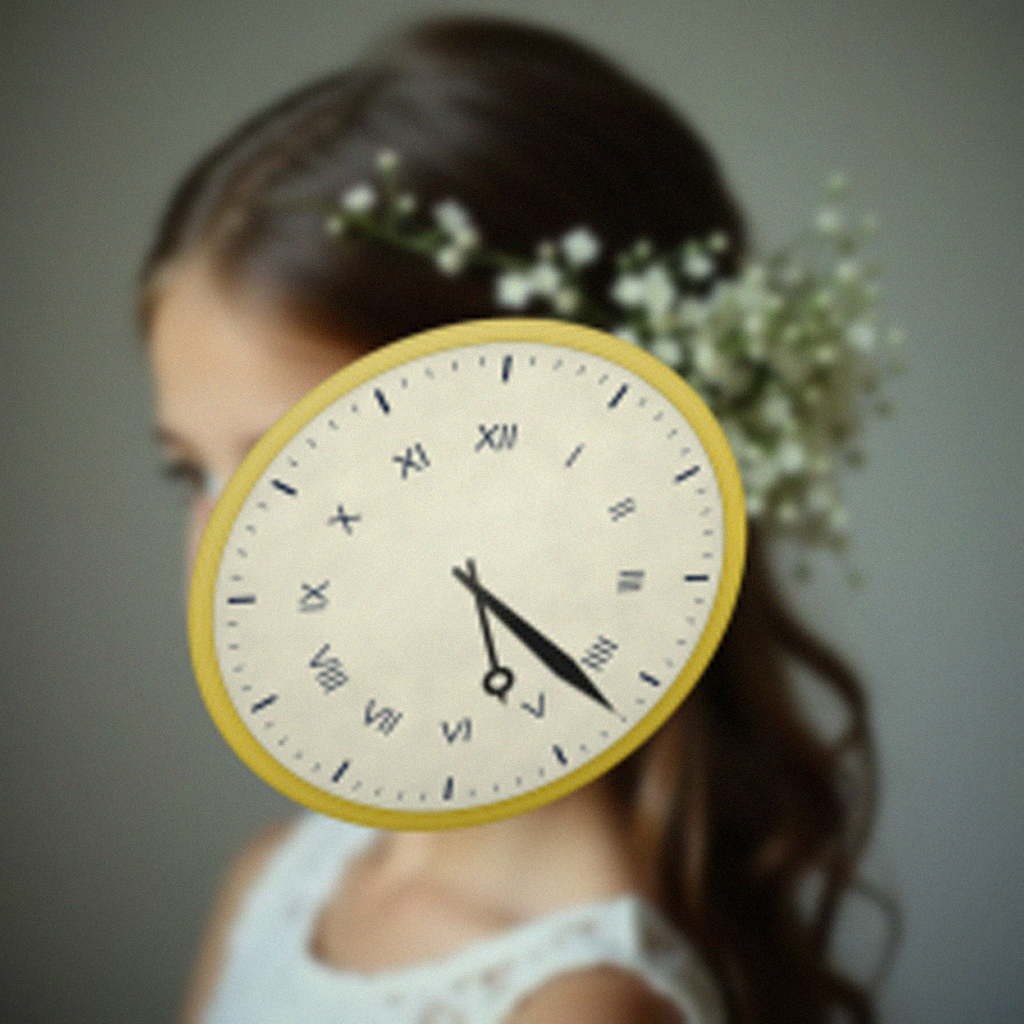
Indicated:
5:22
